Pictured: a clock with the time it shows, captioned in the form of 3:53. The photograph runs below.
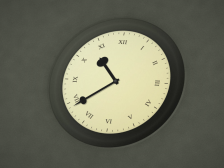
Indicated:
10:39
